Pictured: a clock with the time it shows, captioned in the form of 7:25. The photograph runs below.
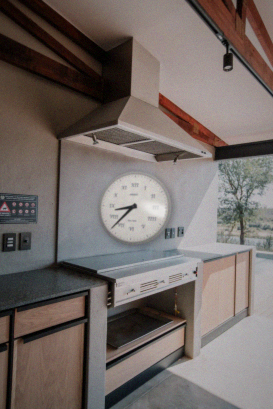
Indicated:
8:37
